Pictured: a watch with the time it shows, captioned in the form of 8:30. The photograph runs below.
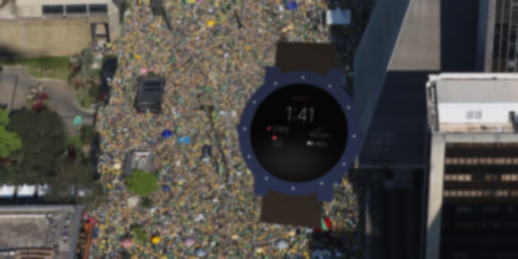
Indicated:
1:41
